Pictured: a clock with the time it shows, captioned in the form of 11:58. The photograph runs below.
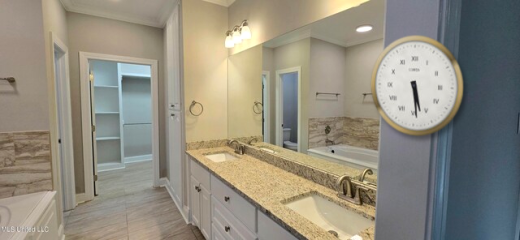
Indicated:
5:29
